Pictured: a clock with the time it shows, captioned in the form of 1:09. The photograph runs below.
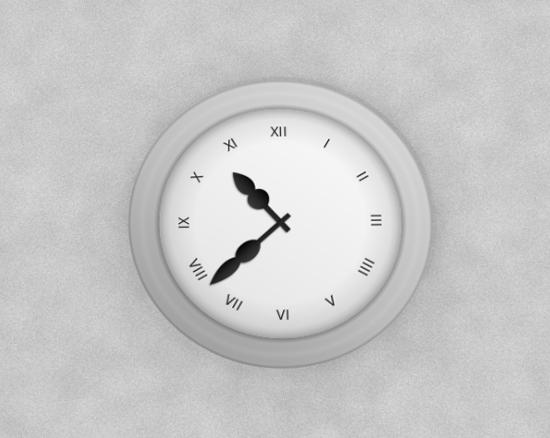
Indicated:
10:38
